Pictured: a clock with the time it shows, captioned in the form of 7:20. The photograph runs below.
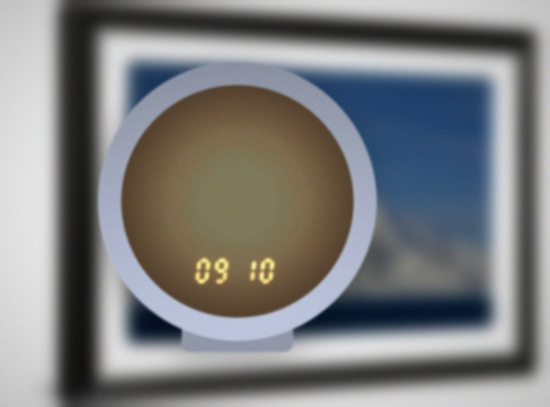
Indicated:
9:10
